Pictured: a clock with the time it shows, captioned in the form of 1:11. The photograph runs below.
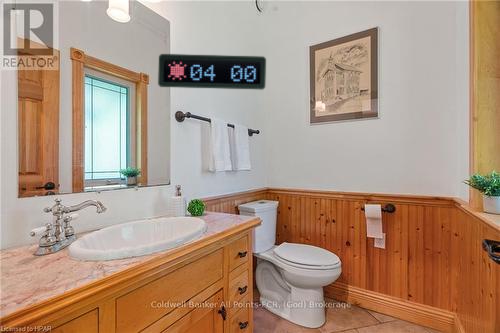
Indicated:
4:00
